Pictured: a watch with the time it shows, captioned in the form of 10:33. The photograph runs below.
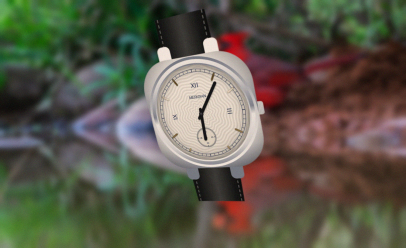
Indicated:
6:06
